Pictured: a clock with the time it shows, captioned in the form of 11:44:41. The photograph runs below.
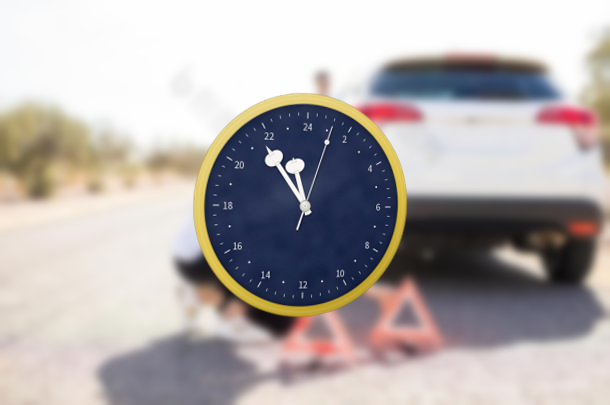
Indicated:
22:54:03
